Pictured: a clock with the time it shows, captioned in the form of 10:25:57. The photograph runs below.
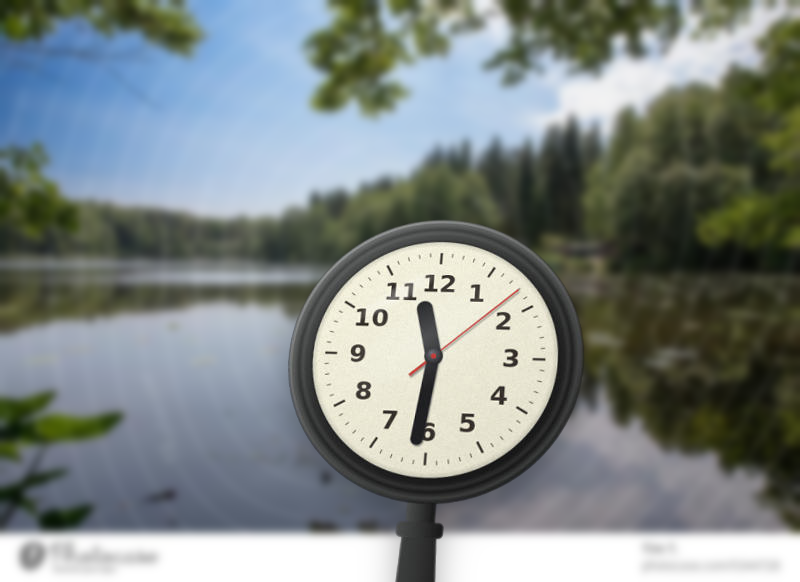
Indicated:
11:31:08
